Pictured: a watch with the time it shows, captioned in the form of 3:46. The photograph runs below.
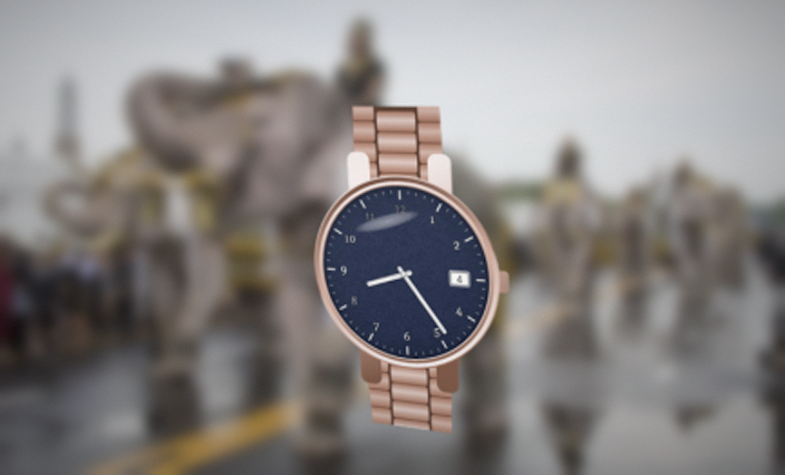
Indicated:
8:24
